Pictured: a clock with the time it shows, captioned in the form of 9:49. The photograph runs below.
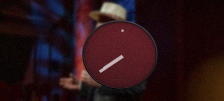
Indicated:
7:38
